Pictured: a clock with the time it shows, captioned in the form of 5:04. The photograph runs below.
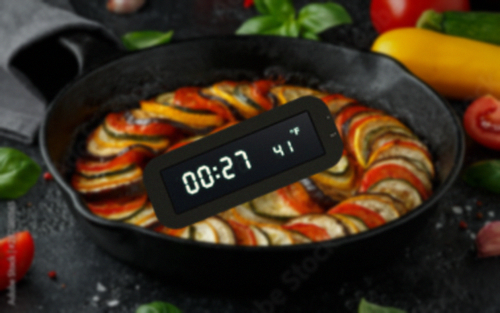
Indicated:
0:27
